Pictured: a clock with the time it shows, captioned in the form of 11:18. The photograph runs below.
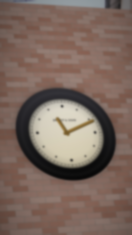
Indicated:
11:11
